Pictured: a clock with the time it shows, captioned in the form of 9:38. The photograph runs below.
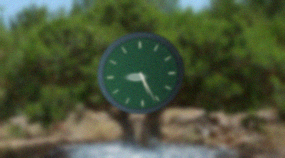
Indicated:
5:26
